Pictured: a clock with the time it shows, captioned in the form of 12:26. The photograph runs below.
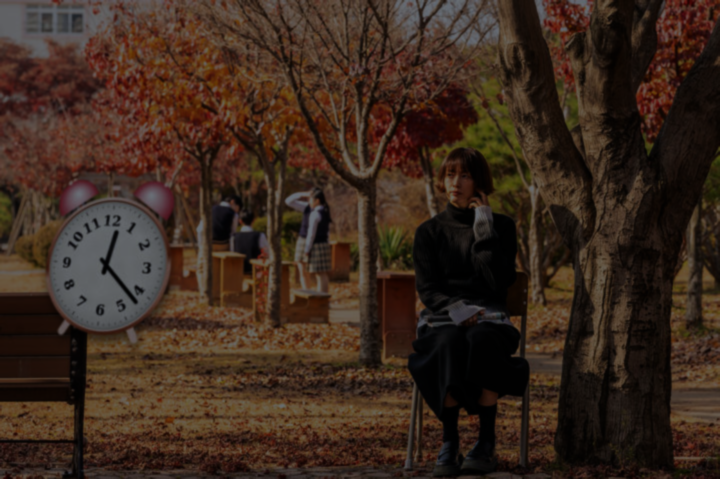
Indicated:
12:22
